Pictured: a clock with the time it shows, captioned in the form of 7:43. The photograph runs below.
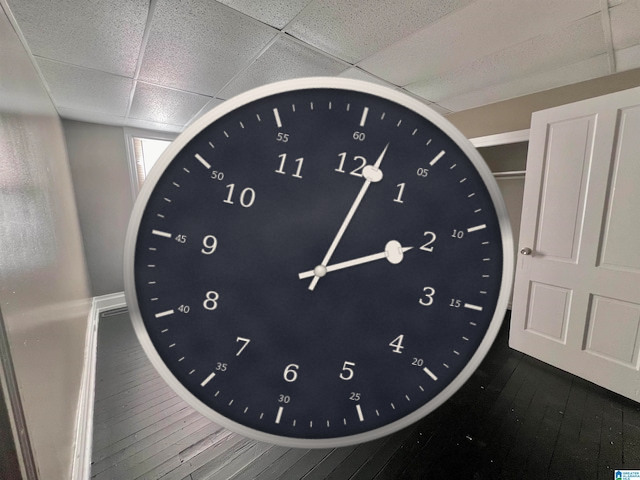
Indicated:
2:02
